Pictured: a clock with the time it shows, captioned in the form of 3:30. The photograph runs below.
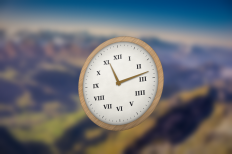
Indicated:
11:13
